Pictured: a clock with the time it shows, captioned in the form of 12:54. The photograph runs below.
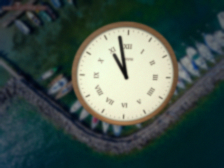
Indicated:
10:58
